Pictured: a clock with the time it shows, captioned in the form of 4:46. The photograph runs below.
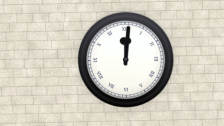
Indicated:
12:01
